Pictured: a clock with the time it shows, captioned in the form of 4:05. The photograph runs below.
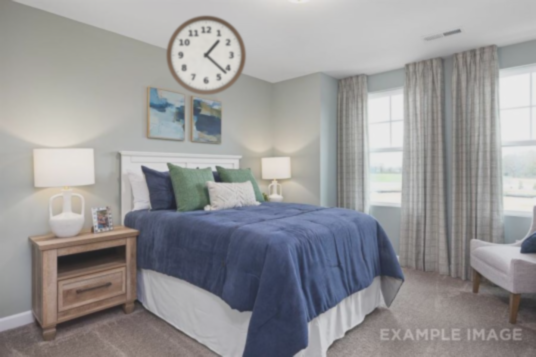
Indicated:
1:22
